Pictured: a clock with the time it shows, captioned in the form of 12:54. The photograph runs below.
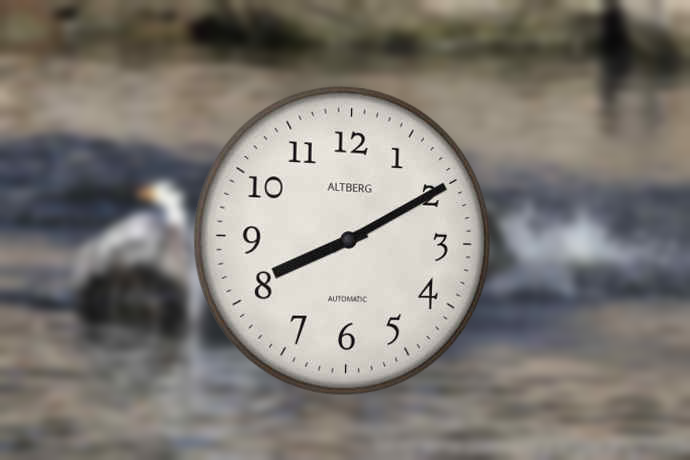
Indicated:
8:10
